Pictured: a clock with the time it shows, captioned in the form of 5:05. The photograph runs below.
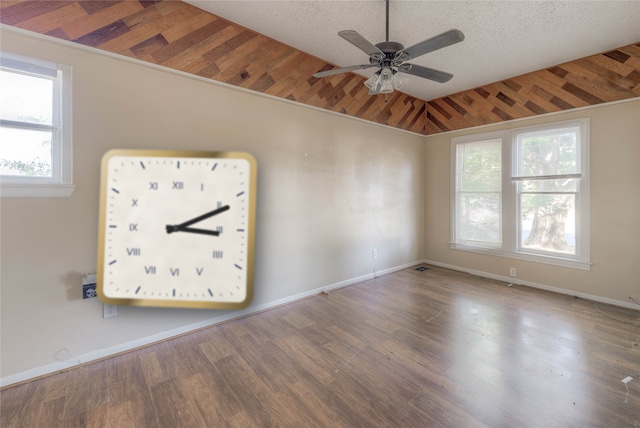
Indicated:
3:11
